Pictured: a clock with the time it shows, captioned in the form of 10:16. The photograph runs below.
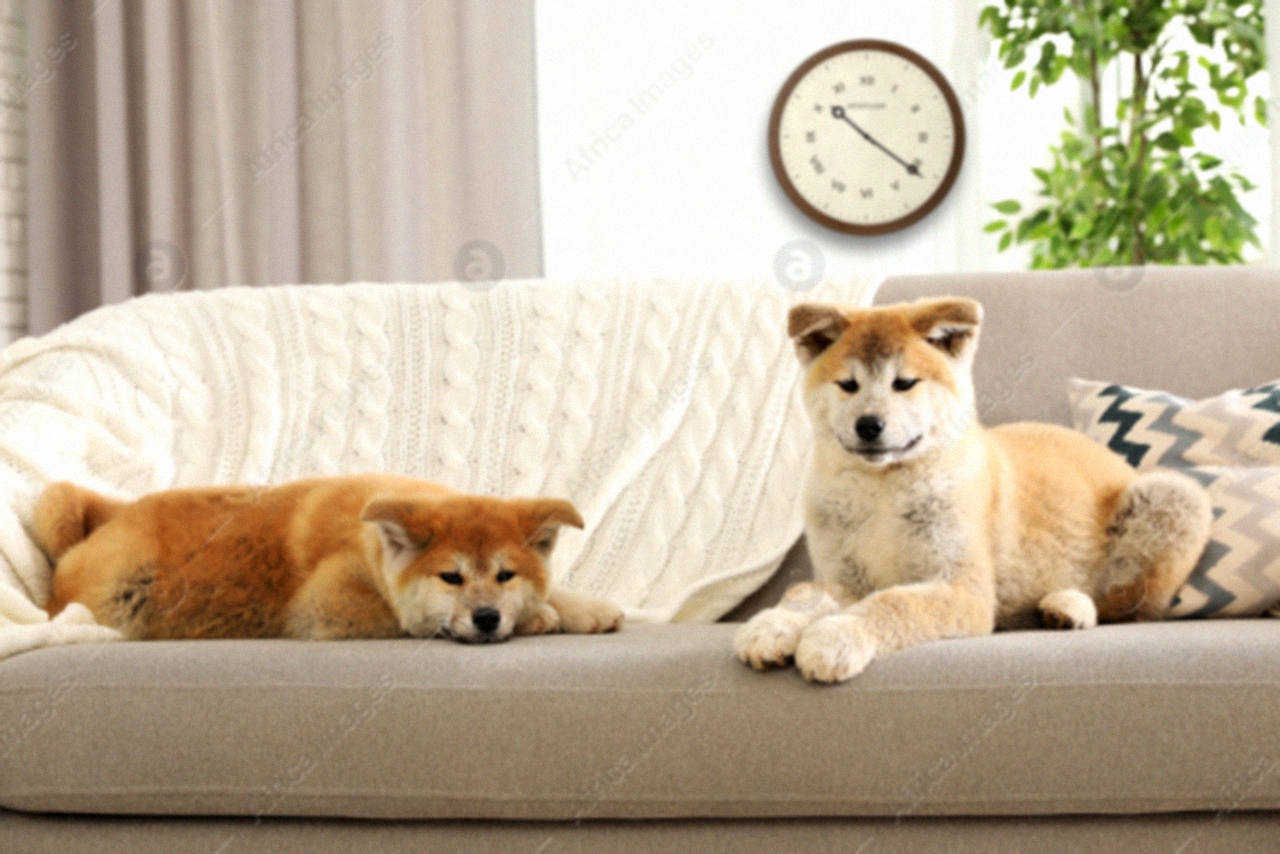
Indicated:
10:21
